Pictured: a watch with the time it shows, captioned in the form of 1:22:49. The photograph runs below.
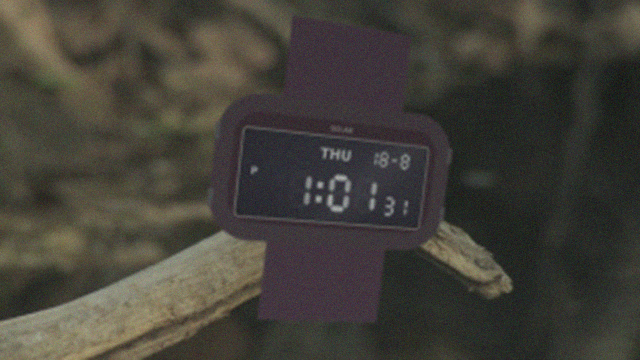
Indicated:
1:01:31
